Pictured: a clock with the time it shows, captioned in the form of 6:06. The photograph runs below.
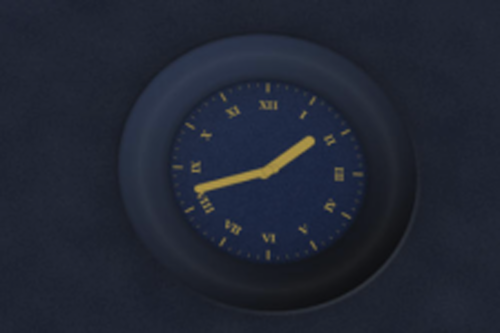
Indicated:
1:42
